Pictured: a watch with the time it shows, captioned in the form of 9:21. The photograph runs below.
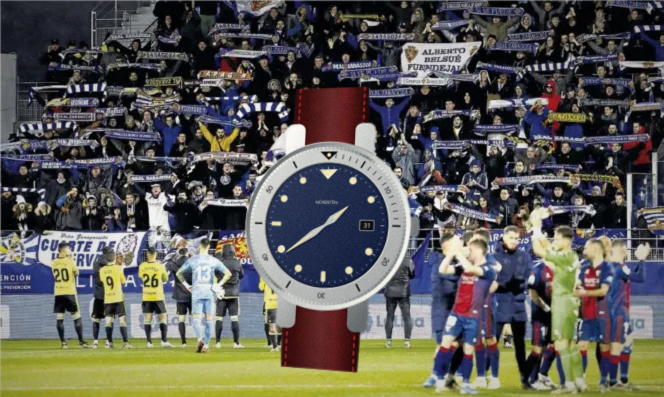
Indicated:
1:39
